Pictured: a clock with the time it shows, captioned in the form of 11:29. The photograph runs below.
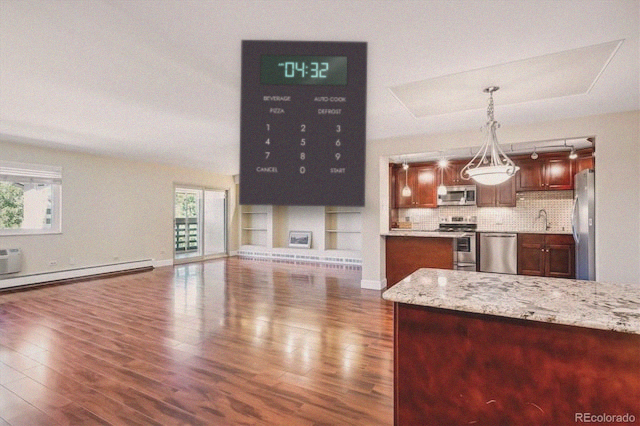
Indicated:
4:32
